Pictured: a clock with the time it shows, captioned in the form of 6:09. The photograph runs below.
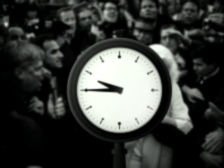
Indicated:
9:45
